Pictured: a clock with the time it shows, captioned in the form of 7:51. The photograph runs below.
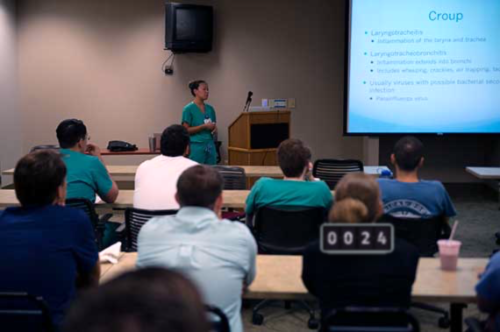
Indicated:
0:24
